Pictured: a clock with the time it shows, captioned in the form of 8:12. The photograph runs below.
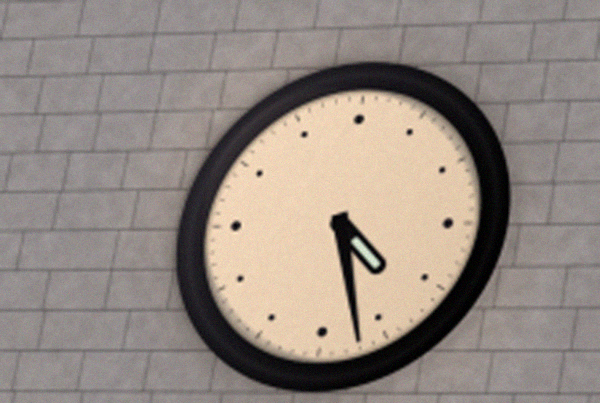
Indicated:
4:27
